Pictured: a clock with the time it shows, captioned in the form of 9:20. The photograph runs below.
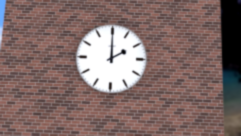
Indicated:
2:00
